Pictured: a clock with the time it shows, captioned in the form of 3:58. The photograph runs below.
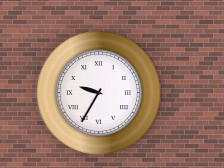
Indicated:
9:35
